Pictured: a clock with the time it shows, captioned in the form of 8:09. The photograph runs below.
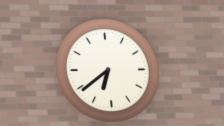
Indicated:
6:39
